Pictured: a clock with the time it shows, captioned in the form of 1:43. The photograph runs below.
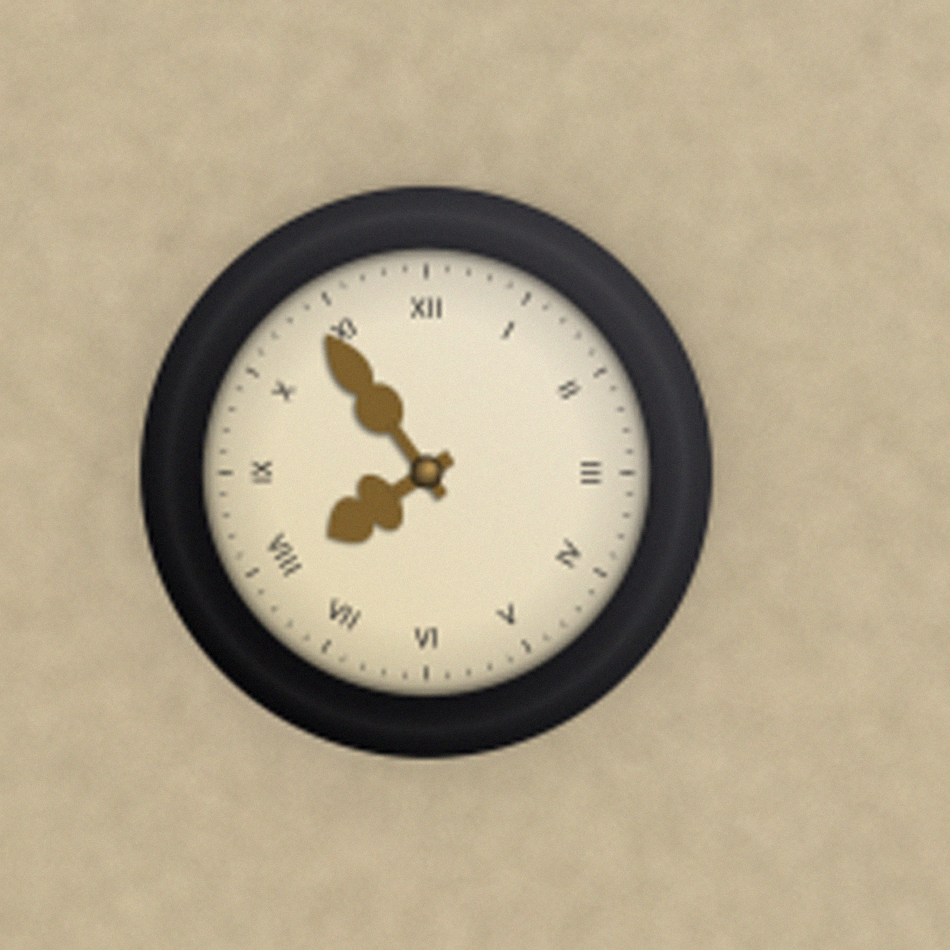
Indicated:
7:54
